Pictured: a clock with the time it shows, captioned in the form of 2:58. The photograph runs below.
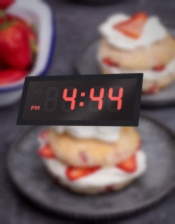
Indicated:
4:44
